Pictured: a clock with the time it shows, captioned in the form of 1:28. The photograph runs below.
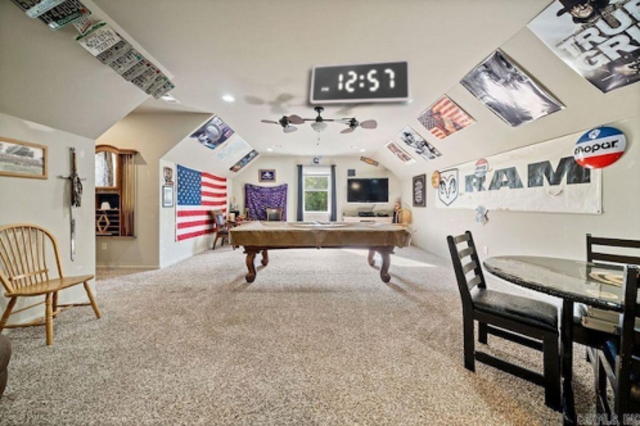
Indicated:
12:57
